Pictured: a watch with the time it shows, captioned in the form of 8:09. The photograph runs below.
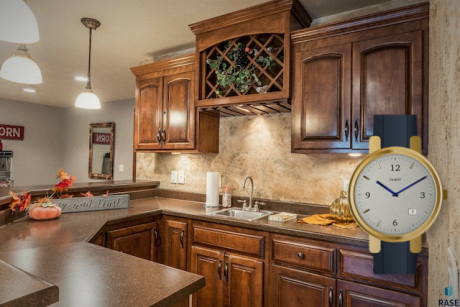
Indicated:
10:10
